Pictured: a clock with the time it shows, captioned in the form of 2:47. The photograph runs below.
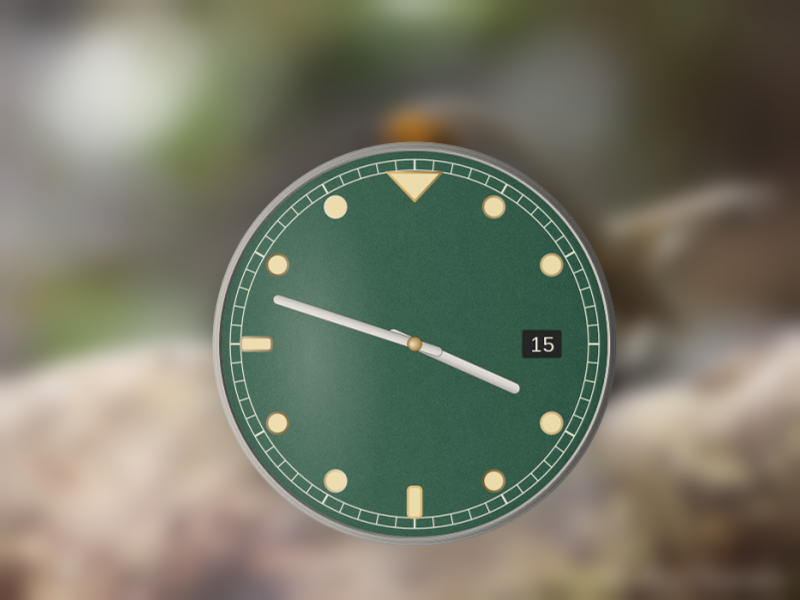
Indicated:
3:48
